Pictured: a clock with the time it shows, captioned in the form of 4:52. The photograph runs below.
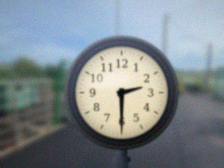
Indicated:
2:30
